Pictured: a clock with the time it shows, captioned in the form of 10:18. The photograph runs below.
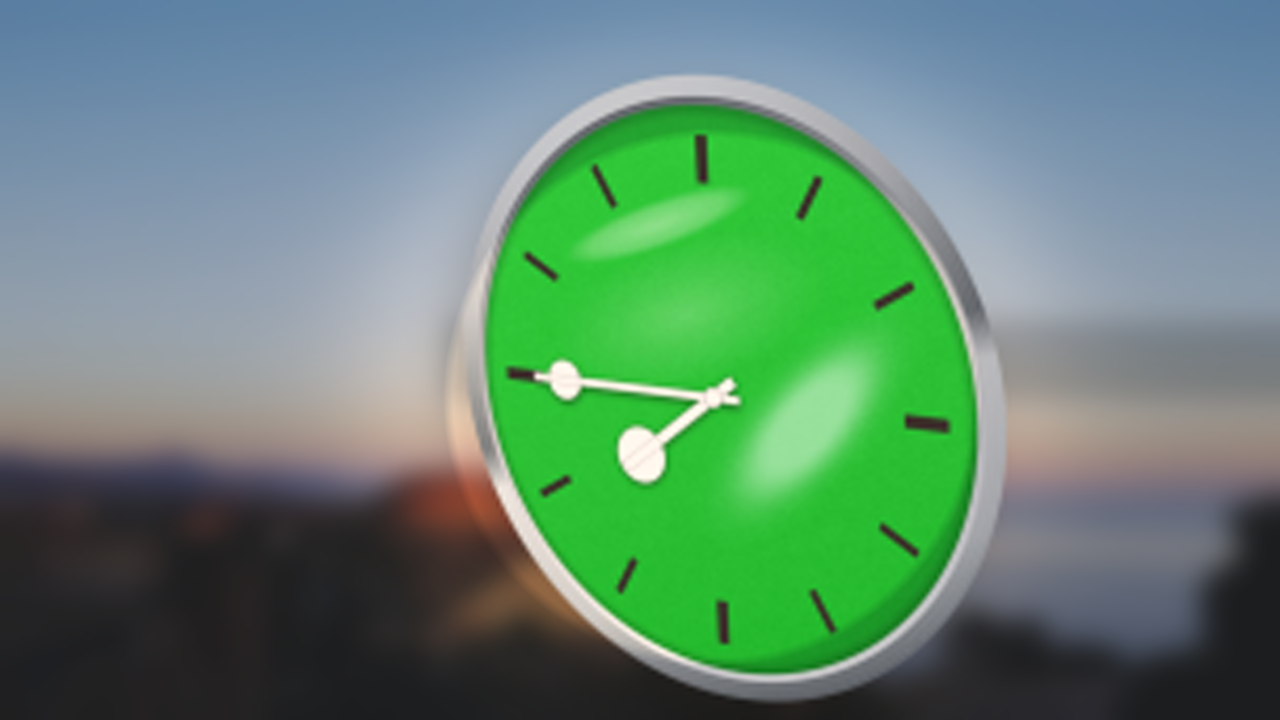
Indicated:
7:45
